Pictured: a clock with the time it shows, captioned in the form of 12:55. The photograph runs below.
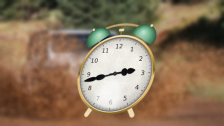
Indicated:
2:43
